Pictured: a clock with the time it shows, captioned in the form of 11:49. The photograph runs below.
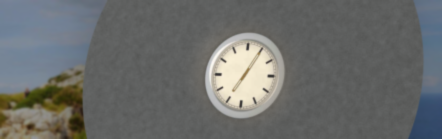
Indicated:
7:05
